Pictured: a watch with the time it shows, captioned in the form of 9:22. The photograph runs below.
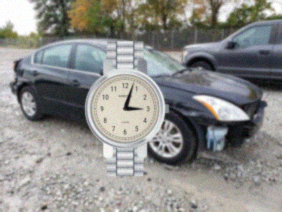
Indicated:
3:03
